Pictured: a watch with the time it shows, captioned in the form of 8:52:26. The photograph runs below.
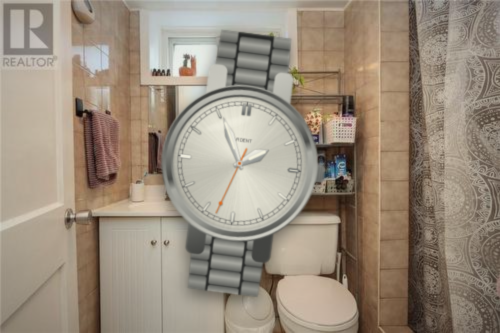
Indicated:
1:55:33
